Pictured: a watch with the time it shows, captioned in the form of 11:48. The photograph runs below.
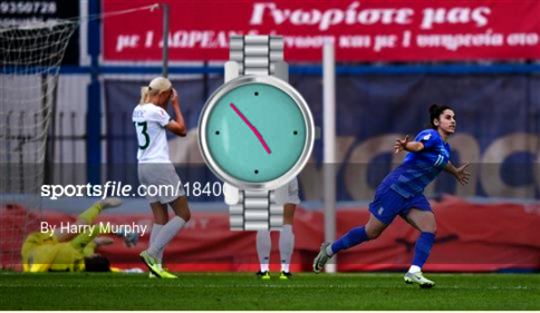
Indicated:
4:53
